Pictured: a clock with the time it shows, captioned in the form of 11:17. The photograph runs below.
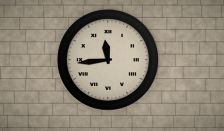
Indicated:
11:44
